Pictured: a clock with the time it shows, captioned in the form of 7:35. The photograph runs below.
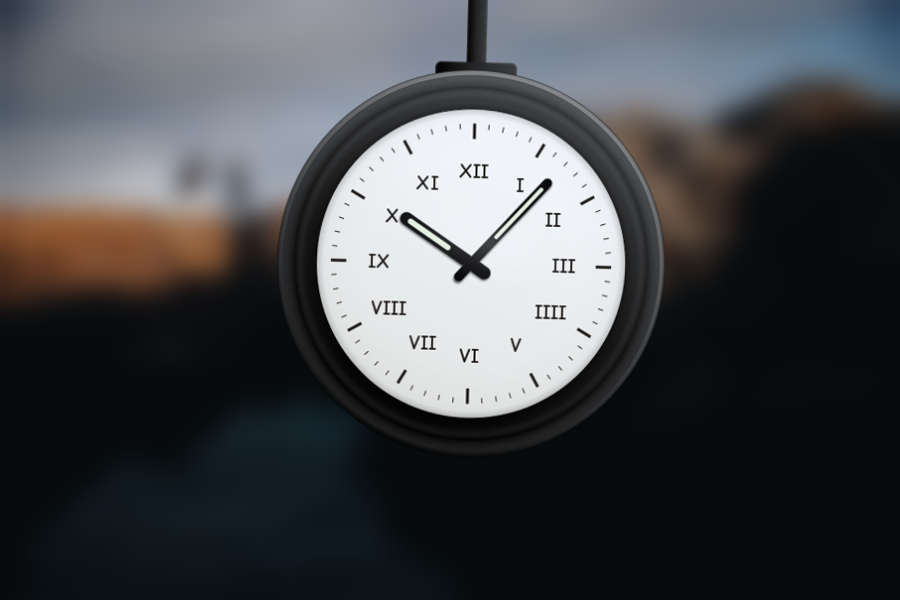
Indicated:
10:07
